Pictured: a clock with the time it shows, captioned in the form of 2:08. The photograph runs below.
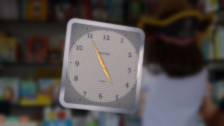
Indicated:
4:55
